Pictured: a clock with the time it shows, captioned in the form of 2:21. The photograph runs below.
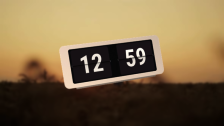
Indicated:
12:59
